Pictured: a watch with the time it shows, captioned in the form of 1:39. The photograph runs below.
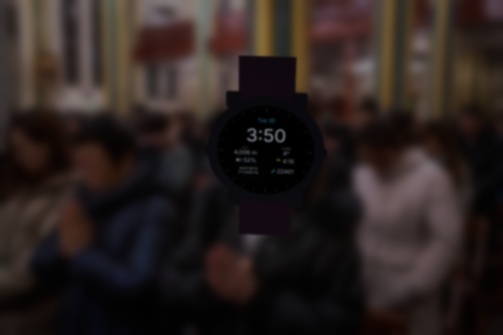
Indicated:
3:50
